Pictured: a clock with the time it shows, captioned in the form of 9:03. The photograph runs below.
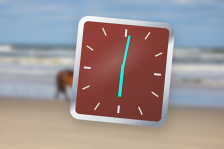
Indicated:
6:01
